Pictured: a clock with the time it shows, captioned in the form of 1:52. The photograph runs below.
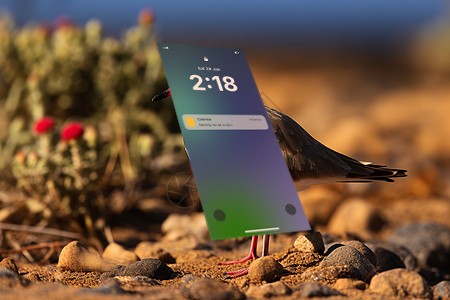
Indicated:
2:18
